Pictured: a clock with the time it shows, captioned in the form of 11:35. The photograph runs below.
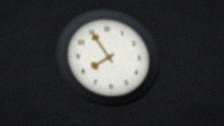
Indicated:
7:55
